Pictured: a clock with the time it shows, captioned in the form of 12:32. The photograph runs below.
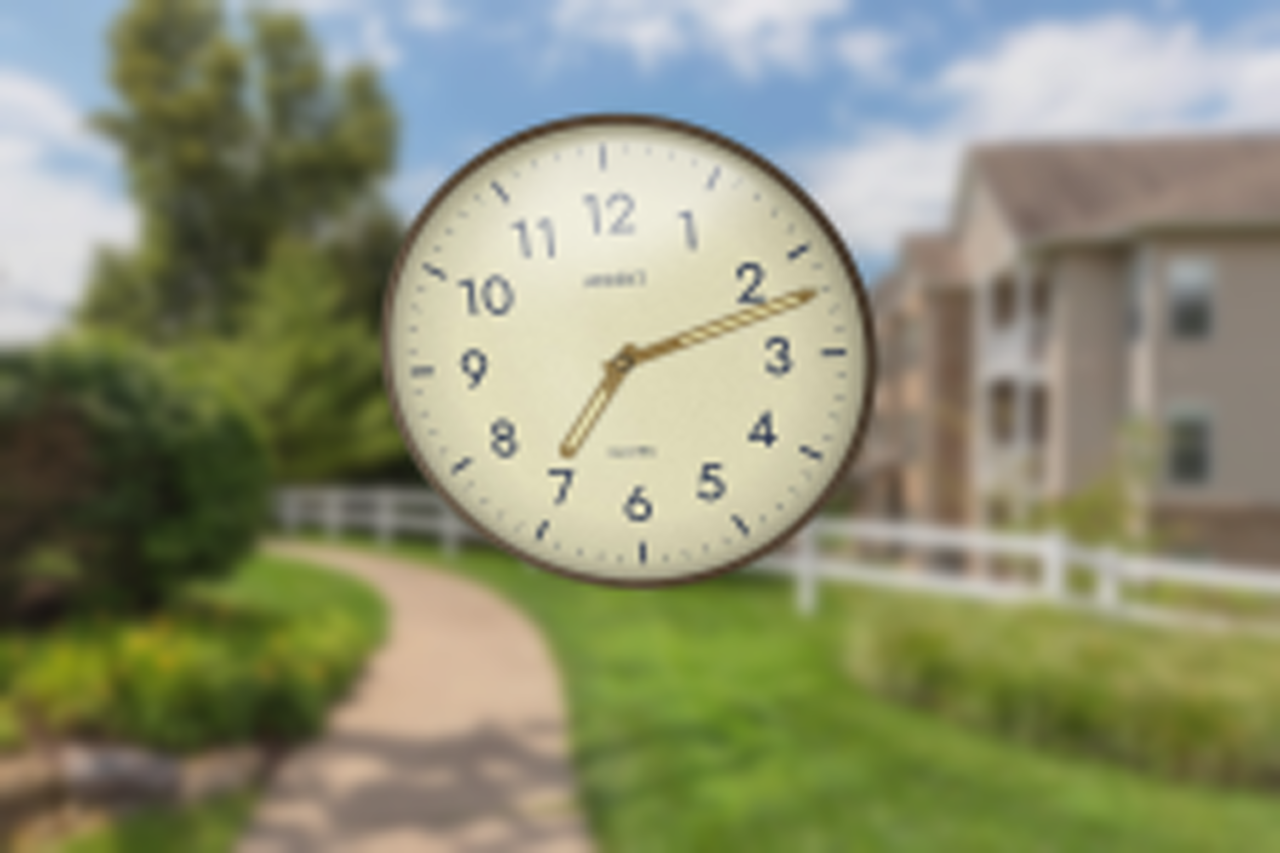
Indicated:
7:12
